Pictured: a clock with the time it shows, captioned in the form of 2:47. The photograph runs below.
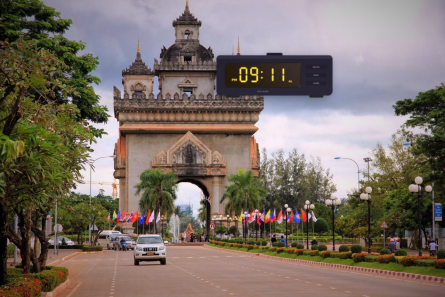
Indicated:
9:11
